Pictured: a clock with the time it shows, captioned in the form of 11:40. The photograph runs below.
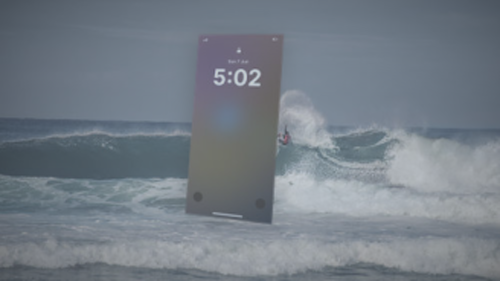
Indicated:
5:02
